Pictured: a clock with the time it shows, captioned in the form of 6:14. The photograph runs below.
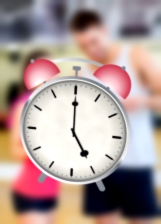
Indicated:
5:00
